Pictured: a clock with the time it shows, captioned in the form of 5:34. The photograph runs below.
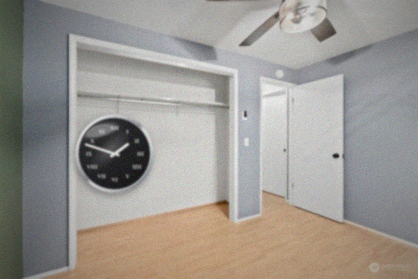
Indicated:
1:48
